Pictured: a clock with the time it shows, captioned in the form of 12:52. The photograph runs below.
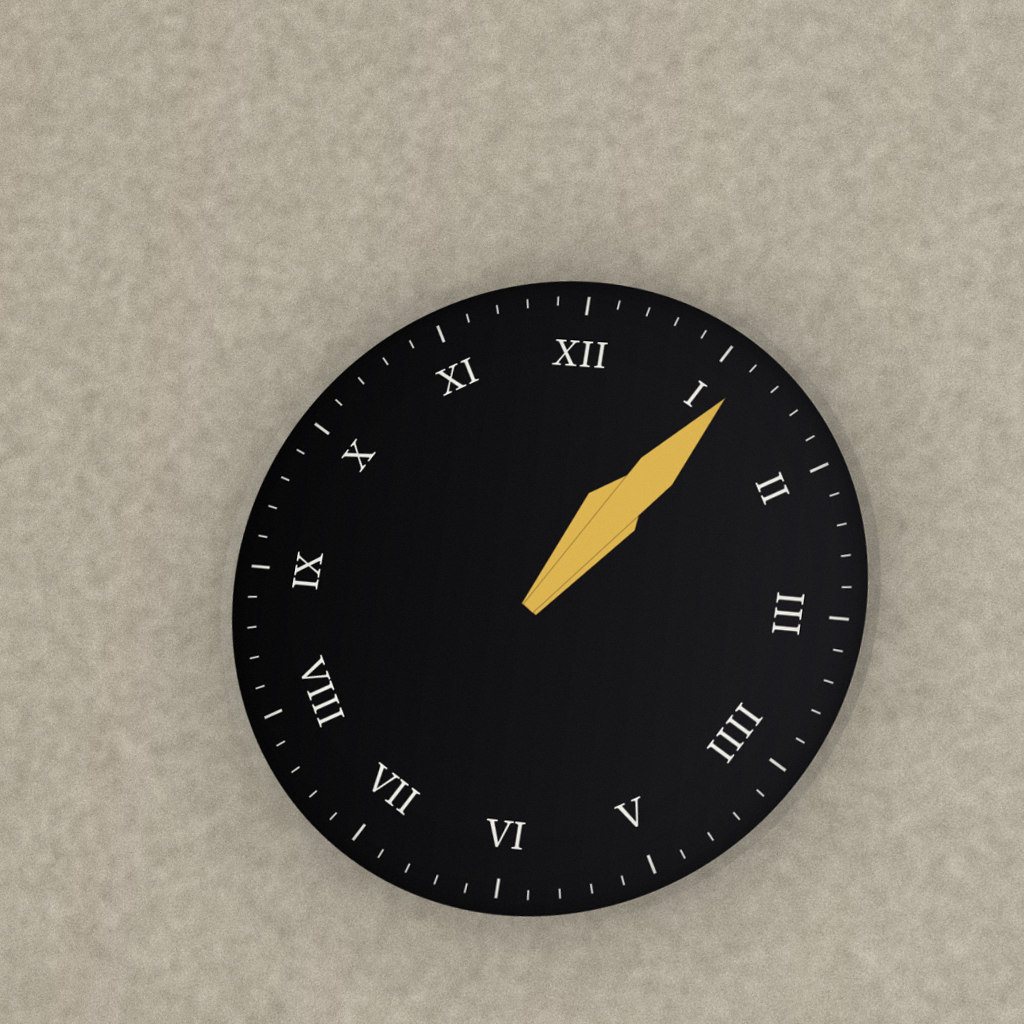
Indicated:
1:06
